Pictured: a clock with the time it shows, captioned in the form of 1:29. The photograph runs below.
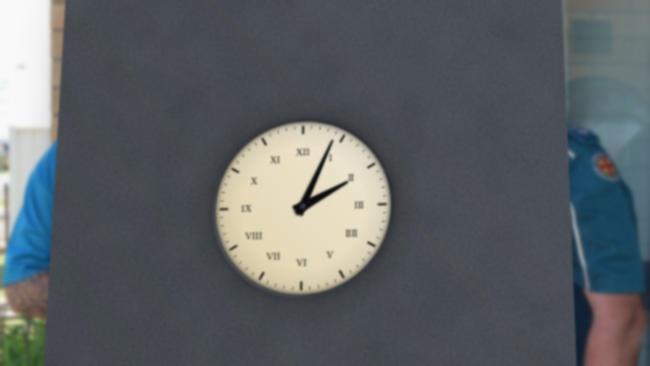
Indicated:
2:04
